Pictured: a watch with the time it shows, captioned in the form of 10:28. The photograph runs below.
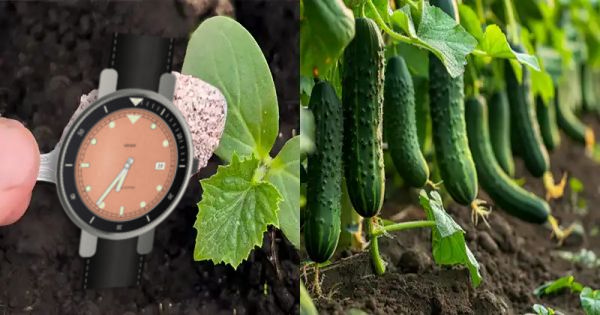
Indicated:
6:36
